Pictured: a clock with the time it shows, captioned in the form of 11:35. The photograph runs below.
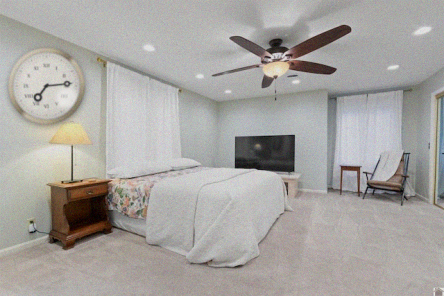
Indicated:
7:14
